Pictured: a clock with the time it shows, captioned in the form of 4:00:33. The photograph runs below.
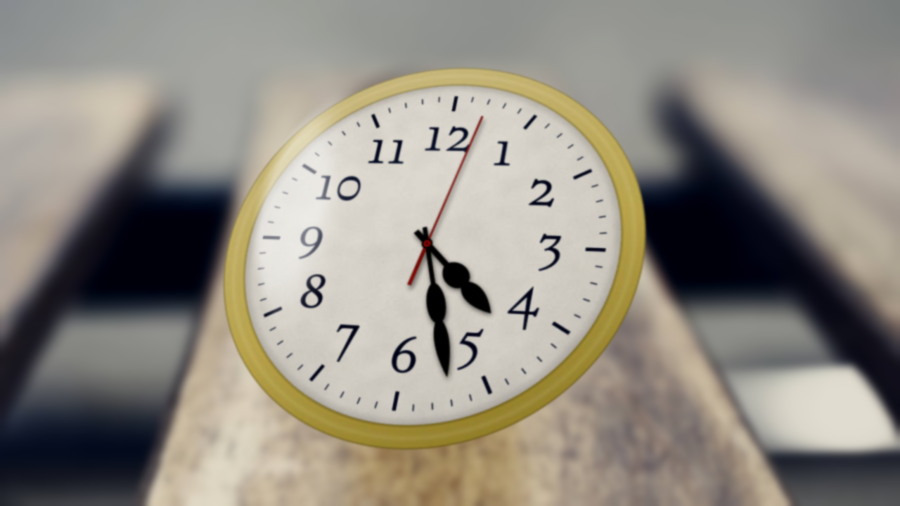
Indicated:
4:27:02
